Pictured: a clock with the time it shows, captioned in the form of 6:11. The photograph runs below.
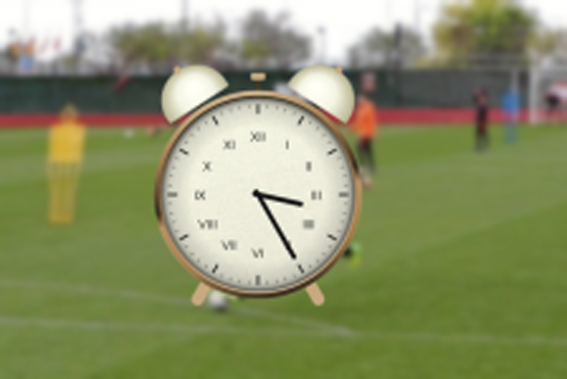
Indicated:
3:25
